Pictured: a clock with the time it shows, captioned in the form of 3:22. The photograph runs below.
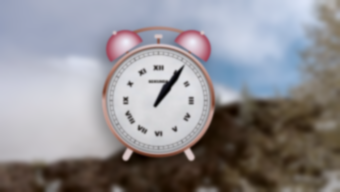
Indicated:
1:06
